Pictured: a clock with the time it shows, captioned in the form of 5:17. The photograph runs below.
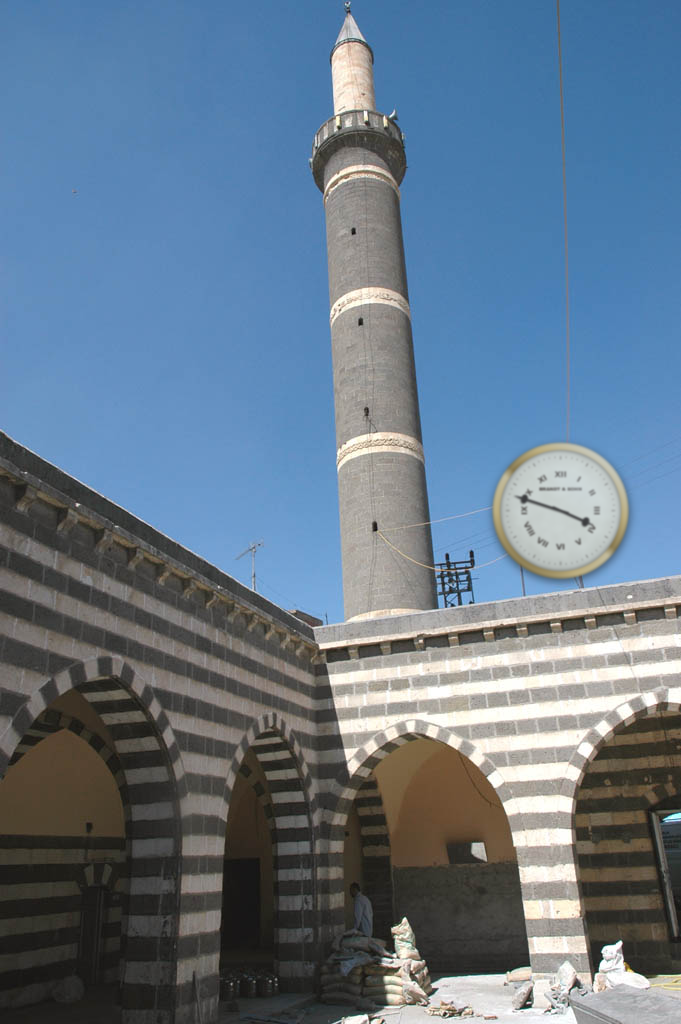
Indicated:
3:48
